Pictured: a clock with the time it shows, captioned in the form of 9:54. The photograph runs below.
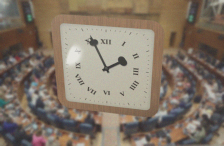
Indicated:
1:56
